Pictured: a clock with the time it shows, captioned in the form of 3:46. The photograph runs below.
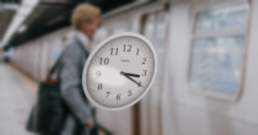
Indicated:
3:20
